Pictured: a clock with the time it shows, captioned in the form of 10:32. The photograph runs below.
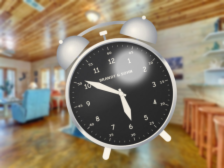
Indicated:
5:51
